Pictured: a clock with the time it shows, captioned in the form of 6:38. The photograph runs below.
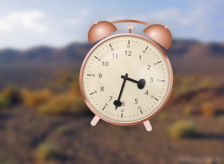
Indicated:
3:32
